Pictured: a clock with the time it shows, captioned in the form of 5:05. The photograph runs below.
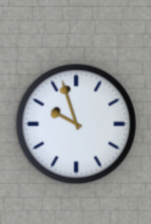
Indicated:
9:57
